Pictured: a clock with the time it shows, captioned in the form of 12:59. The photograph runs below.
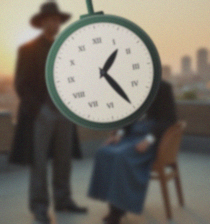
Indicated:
1:25
